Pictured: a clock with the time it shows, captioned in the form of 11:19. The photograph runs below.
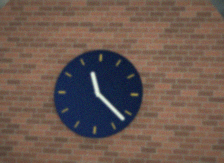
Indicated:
11:22
